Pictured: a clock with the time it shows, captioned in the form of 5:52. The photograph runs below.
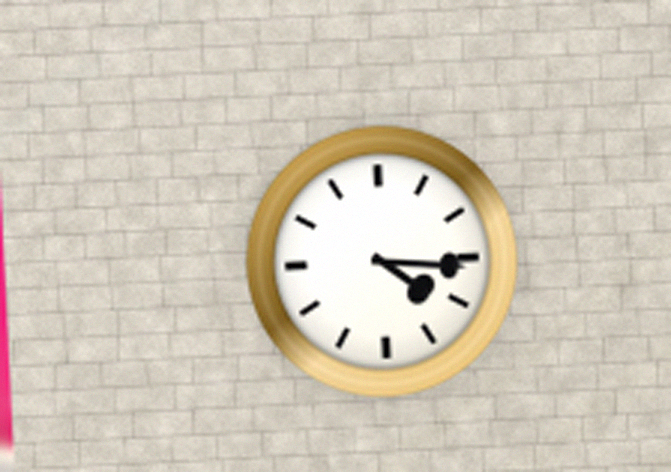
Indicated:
4:16
